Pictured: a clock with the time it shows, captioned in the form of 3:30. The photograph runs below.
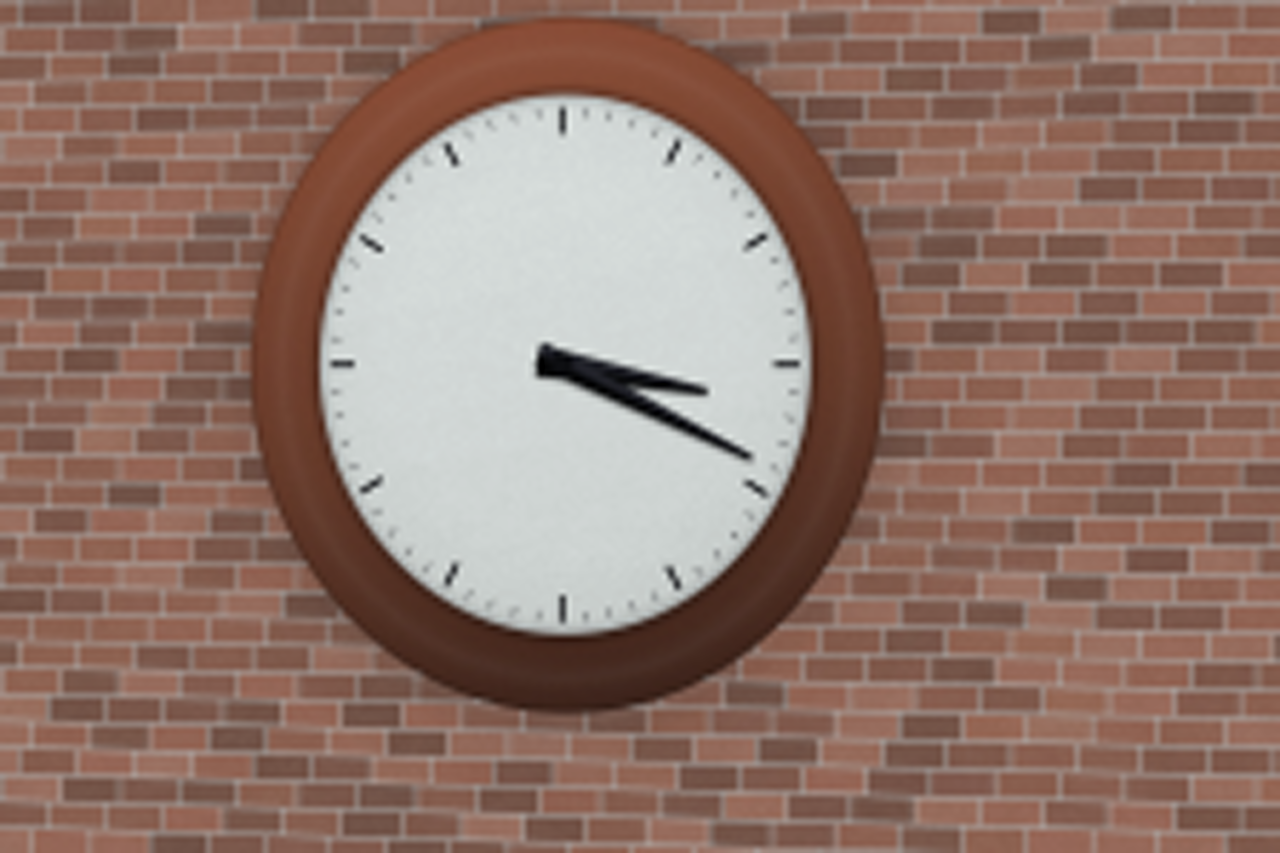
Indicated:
3:19
